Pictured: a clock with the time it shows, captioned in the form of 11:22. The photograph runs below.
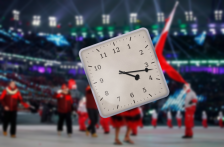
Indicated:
4:17
